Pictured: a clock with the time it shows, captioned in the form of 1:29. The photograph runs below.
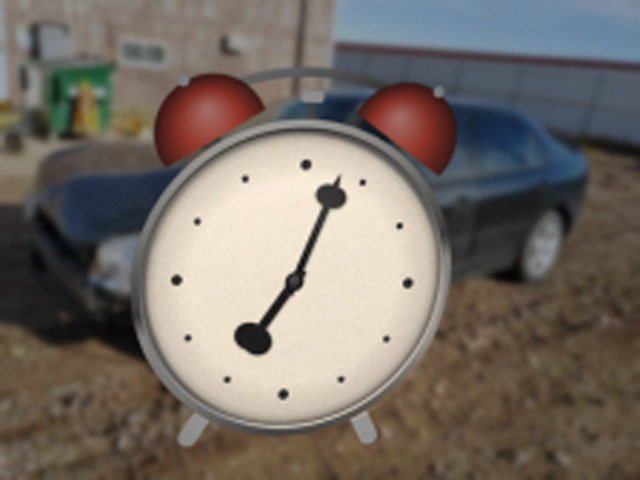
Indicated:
7:03
